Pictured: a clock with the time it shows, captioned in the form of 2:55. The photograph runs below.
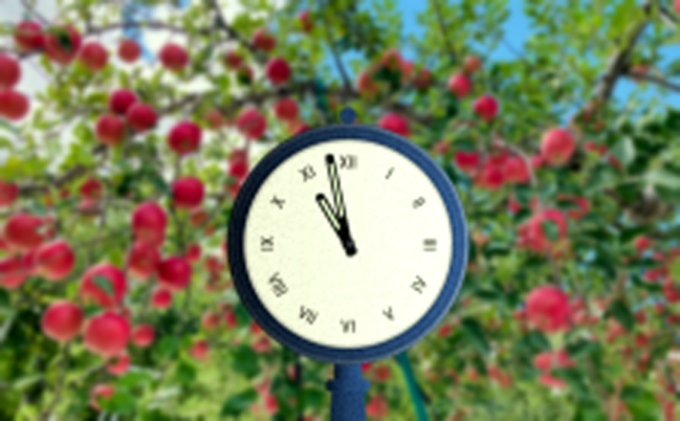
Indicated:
10:58
